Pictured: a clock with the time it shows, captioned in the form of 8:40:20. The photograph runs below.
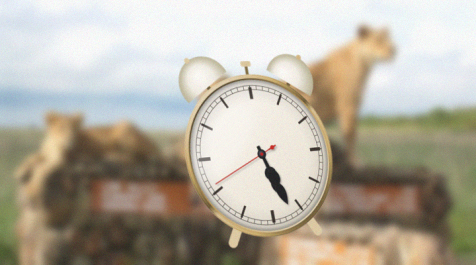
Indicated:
5:26:41
